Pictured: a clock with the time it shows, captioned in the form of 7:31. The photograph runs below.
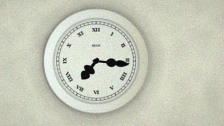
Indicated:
7:16
